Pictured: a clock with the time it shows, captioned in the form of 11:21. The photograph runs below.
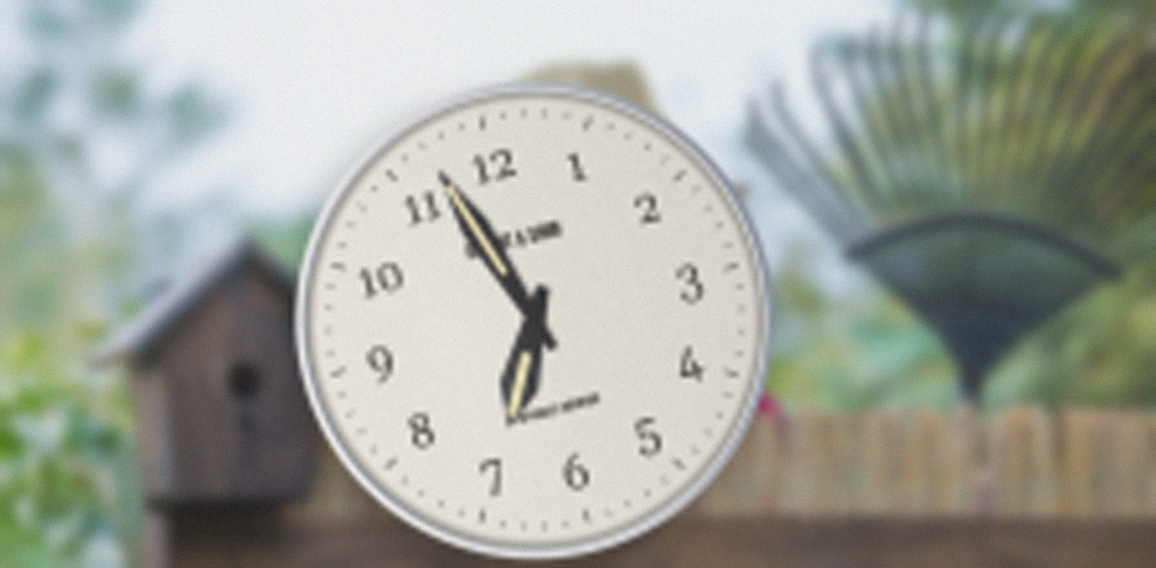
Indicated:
6:57
